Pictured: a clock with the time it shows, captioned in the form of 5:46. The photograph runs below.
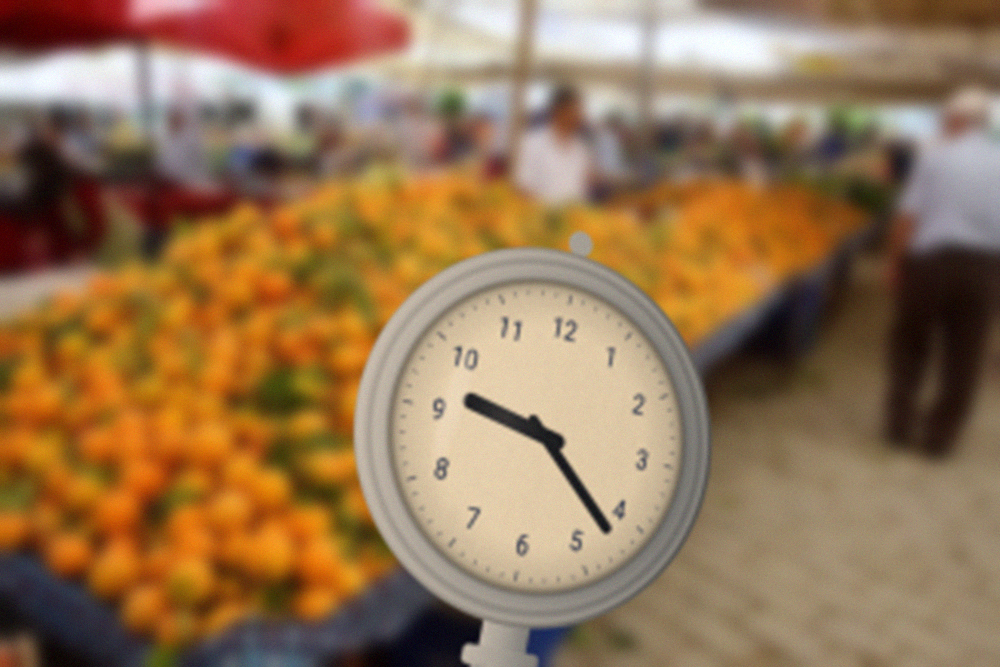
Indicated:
9:22
